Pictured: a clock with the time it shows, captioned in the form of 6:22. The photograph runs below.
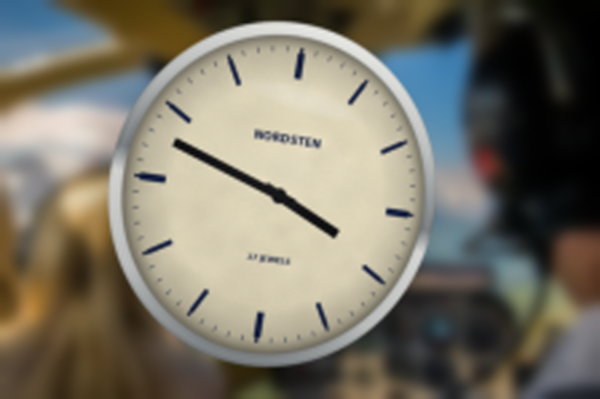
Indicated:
3:48
